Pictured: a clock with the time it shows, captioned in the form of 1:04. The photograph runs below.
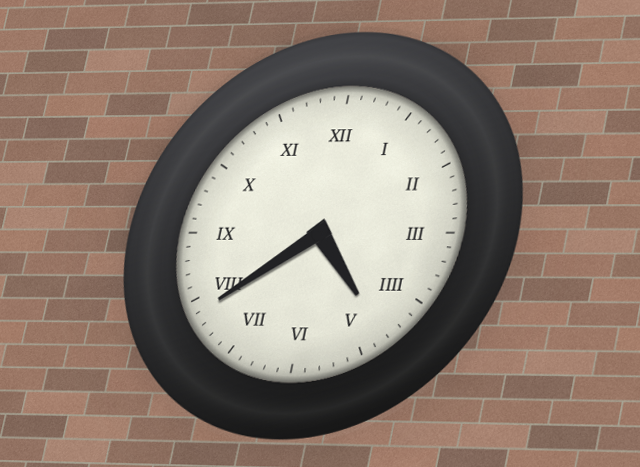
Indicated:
4:39
